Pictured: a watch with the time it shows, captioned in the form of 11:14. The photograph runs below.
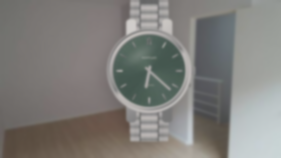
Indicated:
6:22
